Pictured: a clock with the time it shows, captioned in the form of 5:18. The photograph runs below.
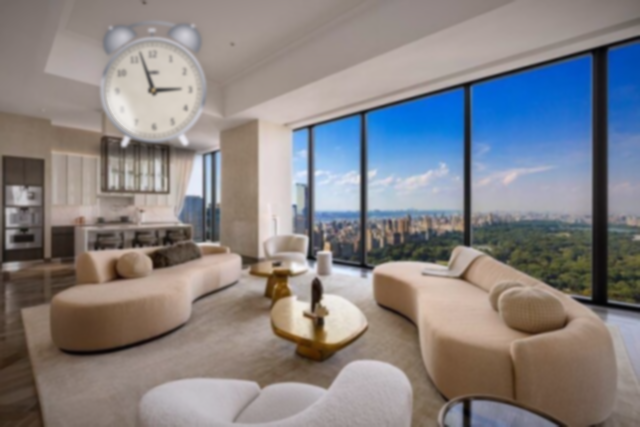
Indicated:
2:57
